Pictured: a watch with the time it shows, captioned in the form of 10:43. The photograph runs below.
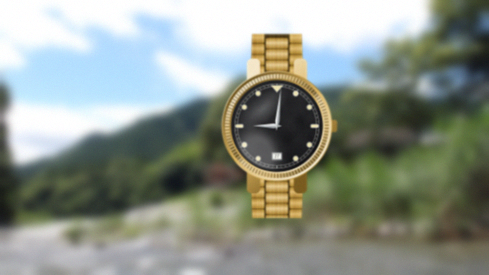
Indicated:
9:01
